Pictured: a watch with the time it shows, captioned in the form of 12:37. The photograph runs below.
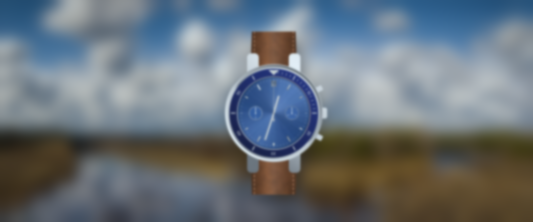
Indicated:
12:33
